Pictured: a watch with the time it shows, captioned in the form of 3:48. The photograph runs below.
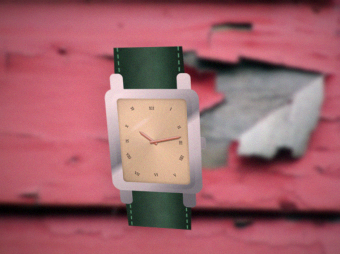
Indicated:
10:13
